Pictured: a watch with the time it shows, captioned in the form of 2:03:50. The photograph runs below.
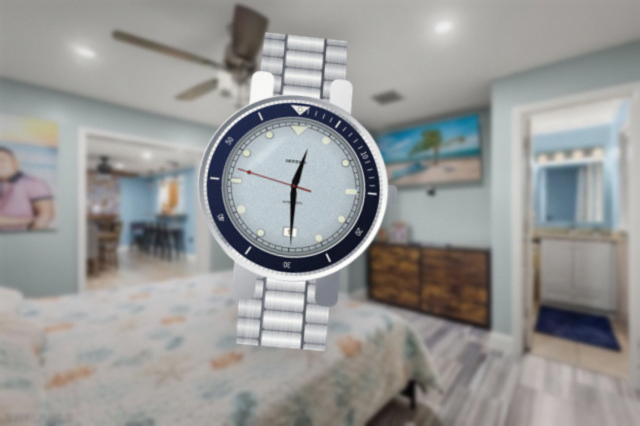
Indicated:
12:29:47
